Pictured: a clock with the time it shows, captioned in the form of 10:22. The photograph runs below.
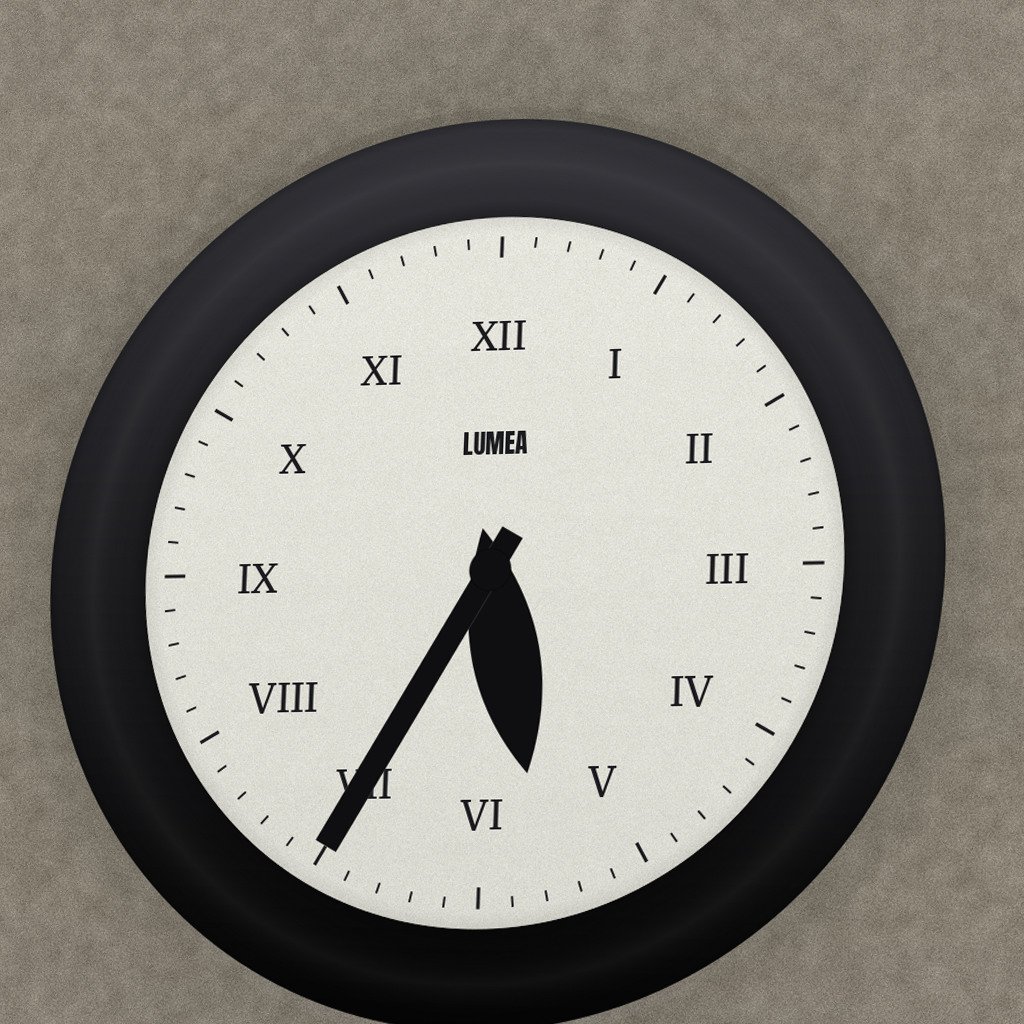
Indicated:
5:35
